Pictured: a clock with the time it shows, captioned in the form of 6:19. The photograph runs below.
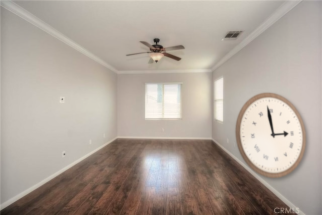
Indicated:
2:59
